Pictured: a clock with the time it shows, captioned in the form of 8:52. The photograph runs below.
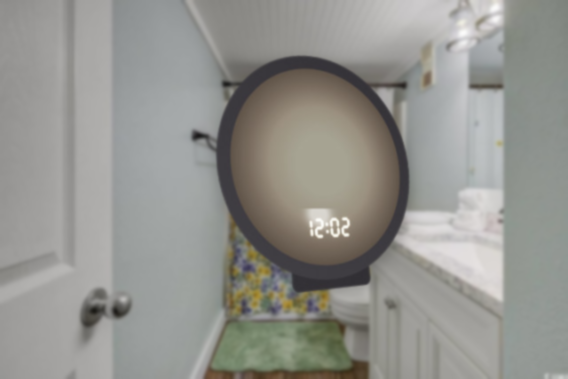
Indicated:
12:02
